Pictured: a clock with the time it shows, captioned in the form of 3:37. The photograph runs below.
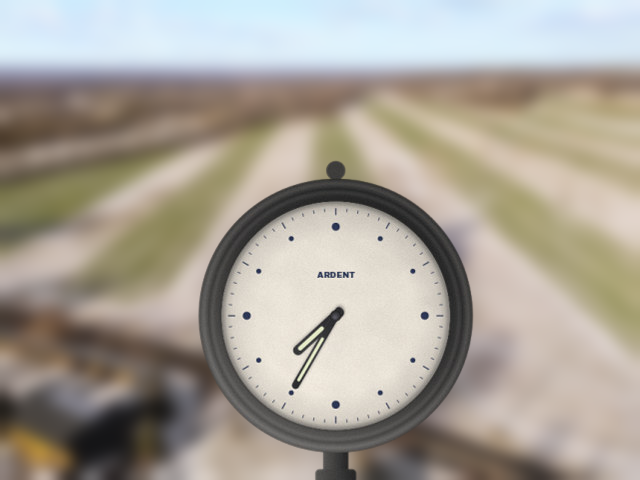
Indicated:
7:35
